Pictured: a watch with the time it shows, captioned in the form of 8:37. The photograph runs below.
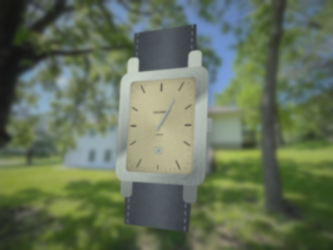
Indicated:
1:05
